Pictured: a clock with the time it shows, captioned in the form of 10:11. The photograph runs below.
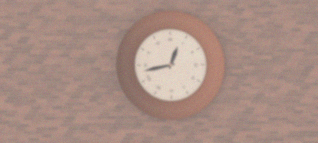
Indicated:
12:43
